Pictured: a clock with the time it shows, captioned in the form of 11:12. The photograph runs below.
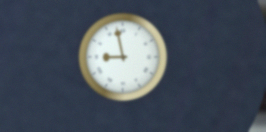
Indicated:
8:58
